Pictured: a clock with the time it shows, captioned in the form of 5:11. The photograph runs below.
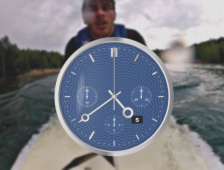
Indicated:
4:39
